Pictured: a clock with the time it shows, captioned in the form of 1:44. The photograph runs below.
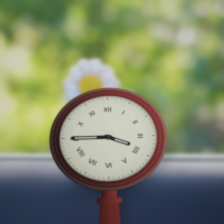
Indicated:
3:45
